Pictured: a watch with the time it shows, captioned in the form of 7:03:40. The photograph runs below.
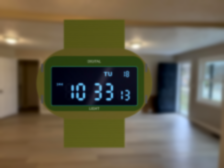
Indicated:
10:33:13
